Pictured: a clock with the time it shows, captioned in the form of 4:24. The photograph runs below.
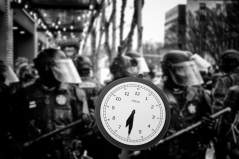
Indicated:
6:30
